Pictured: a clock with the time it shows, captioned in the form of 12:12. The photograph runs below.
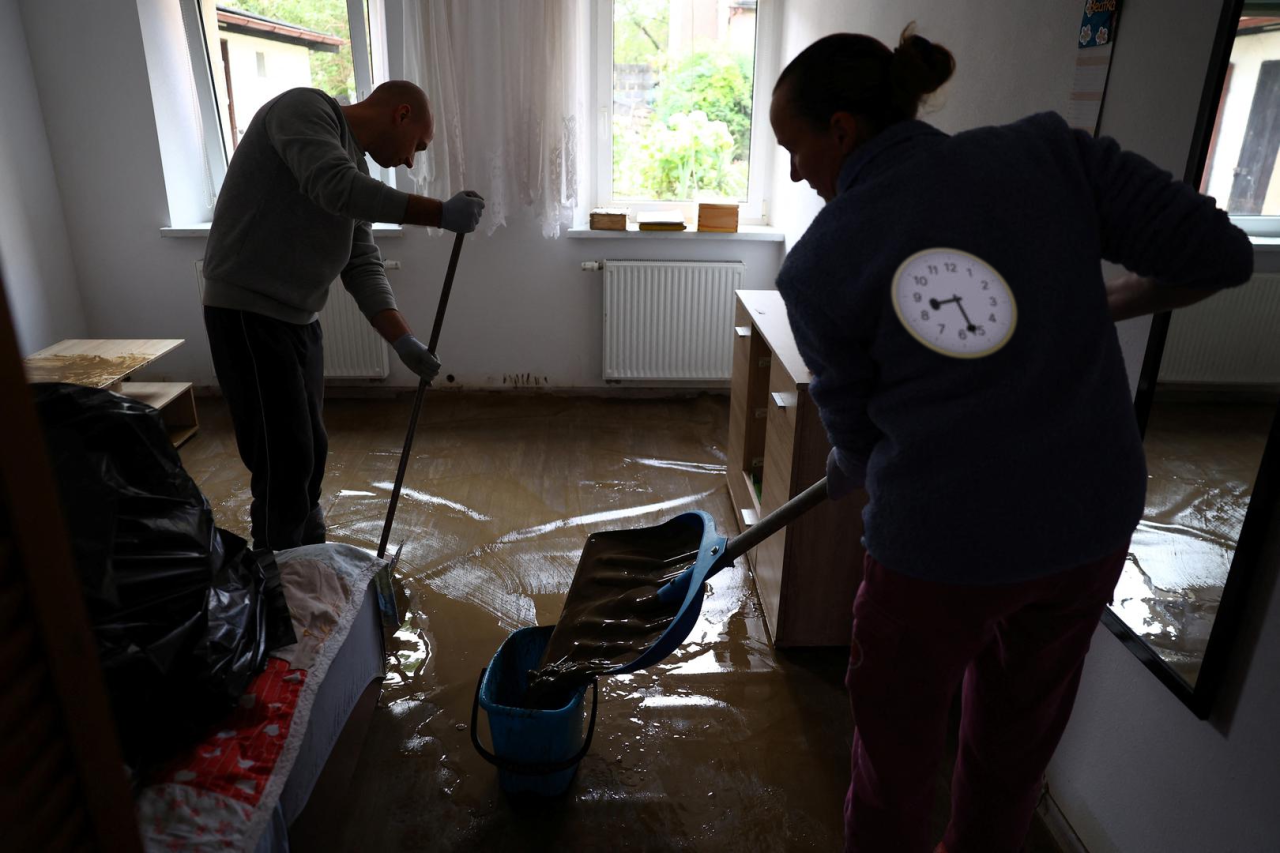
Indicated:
8:27
